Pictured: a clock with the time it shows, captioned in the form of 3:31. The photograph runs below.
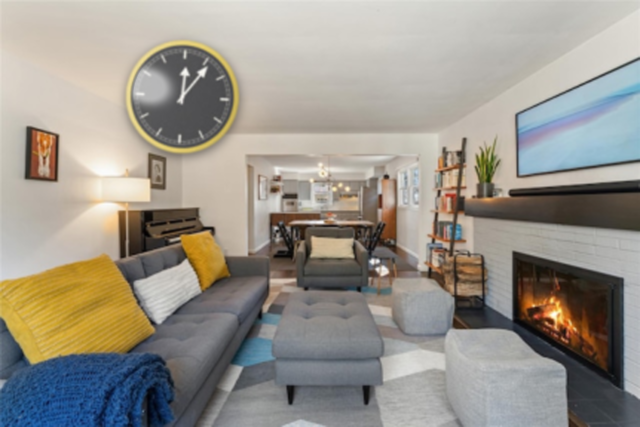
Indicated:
12:06
